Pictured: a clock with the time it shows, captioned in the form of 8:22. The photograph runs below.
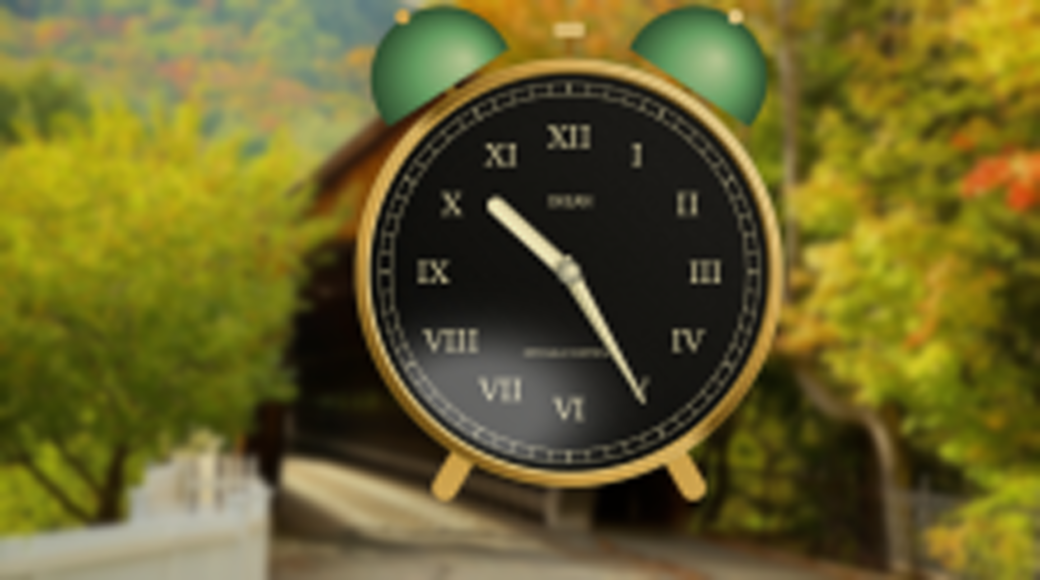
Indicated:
10:25
